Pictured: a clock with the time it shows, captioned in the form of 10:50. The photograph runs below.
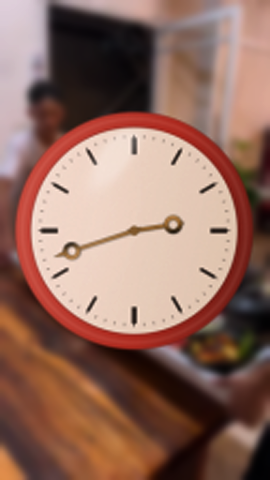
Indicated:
2:42
